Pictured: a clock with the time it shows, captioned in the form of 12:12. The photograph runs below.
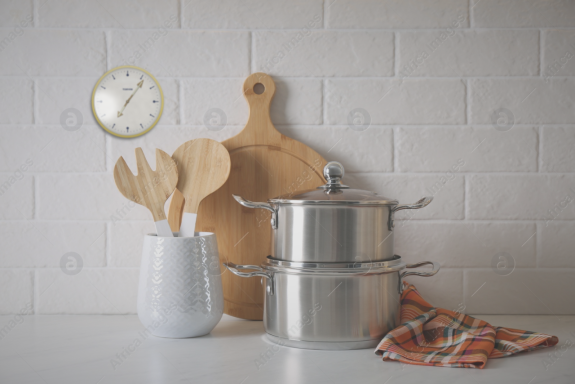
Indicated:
7:06
